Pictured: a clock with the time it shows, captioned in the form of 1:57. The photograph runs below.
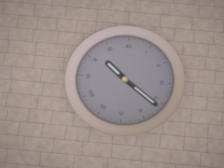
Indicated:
10:21
